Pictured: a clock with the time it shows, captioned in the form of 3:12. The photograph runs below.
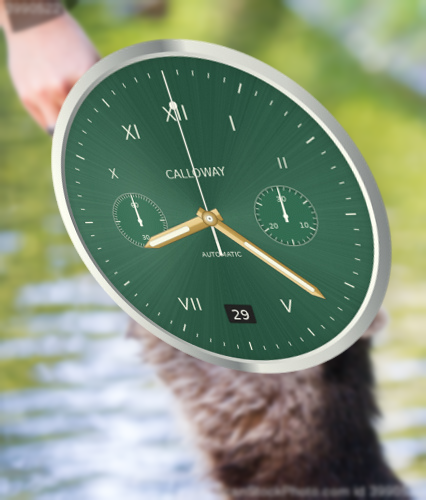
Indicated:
8:22
